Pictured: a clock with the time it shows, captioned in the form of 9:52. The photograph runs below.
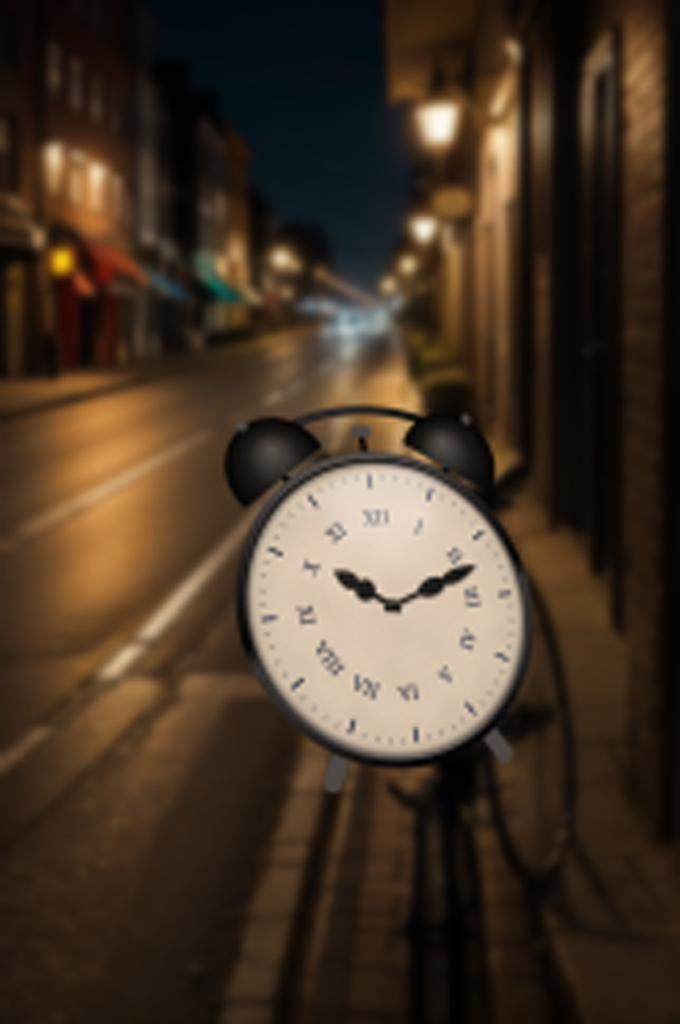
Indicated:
10:12
